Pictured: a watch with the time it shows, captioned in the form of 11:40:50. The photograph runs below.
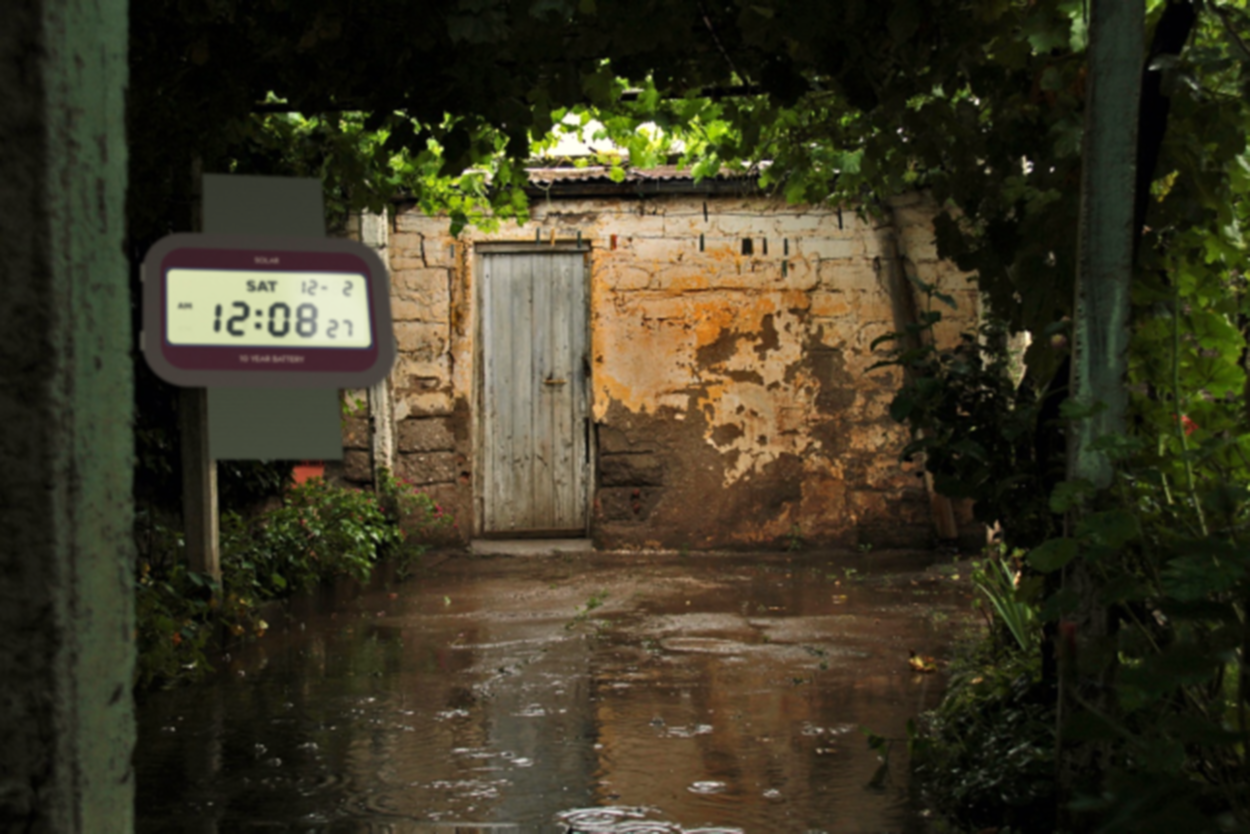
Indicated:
12:08:27
